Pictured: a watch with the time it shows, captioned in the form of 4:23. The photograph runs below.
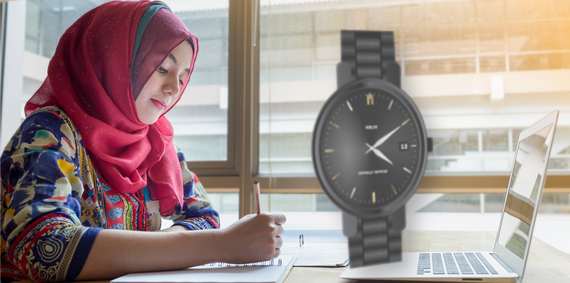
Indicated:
4:10
